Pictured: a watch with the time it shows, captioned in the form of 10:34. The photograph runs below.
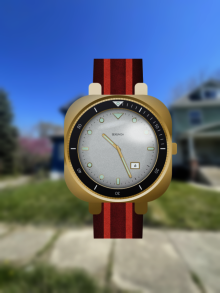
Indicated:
10:26
